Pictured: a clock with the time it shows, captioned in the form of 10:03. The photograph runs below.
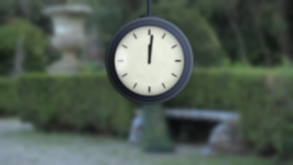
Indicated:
12:01
